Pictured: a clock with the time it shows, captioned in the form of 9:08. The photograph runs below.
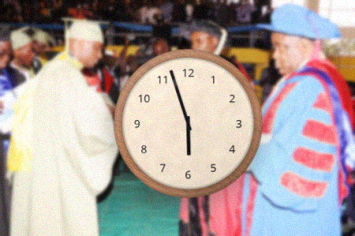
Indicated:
5:57
